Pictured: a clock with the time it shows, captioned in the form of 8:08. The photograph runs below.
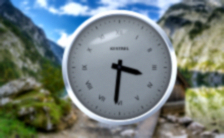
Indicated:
3:31
